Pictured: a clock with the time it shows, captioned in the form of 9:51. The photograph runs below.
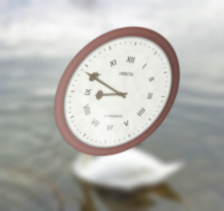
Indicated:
8:49
